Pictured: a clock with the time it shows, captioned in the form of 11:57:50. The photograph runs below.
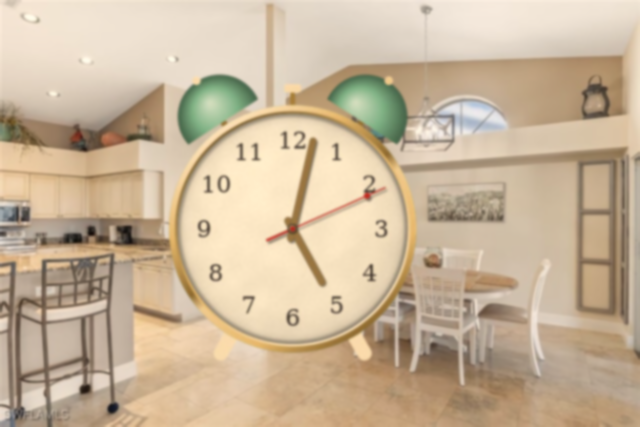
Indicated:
5:02:11
